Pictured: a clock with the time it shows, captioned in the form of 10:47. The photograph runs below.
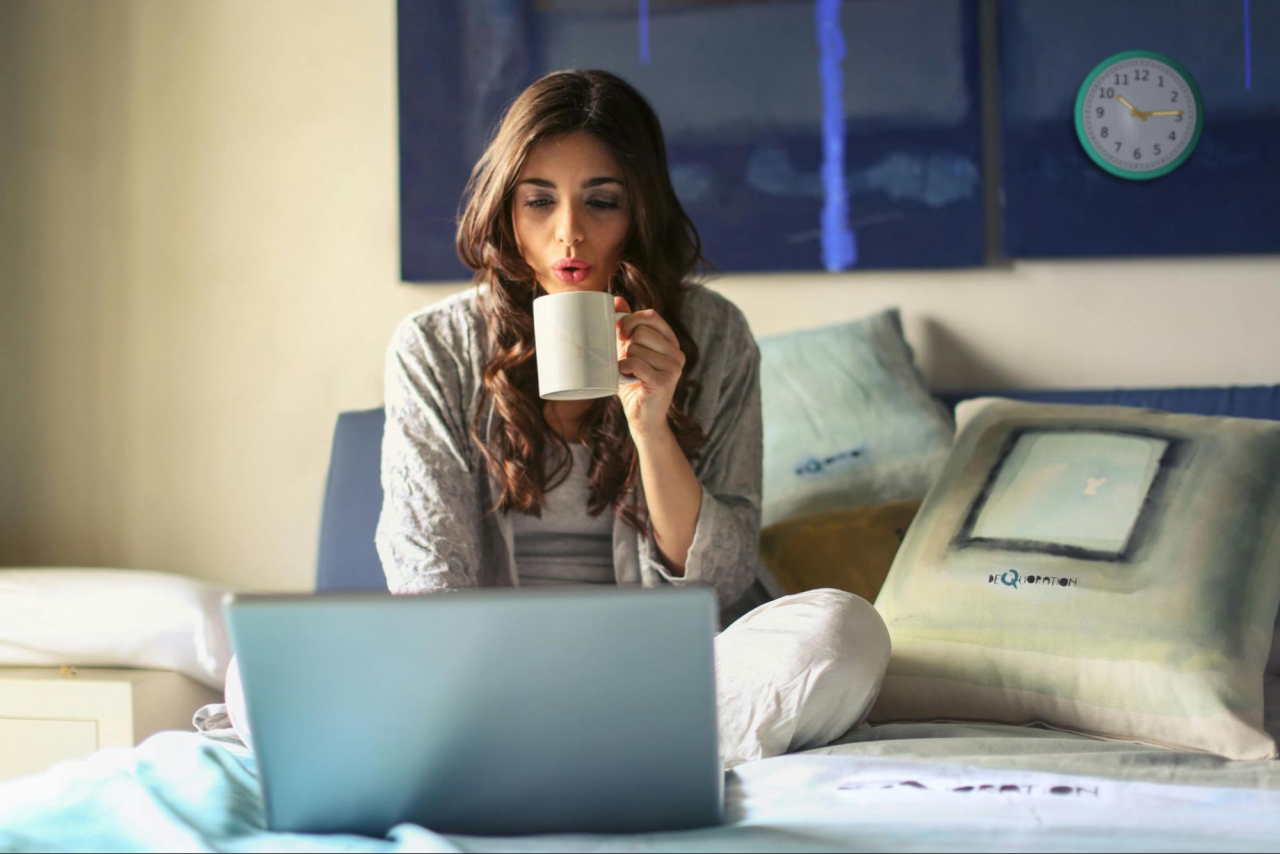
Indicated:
10:14
